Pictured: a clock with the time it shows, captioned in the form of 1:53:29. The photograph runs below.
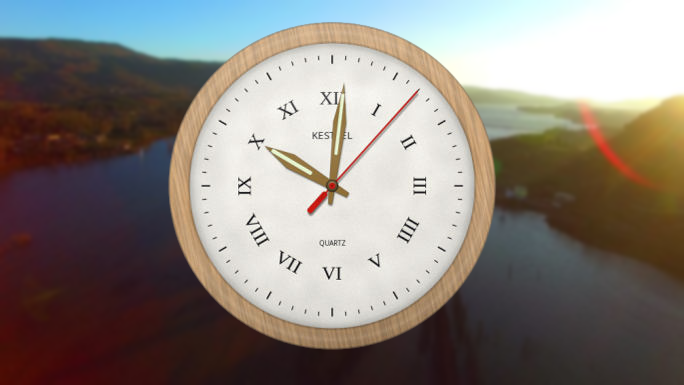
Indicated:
10:01:07
